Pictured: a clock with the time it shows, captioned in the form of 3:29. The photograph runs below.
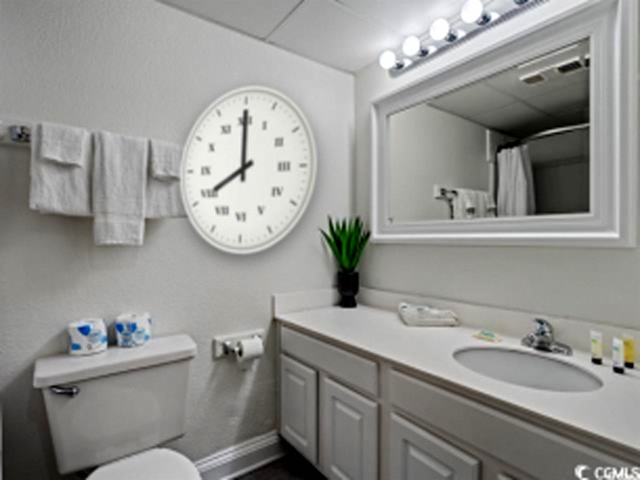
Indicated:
8:00
